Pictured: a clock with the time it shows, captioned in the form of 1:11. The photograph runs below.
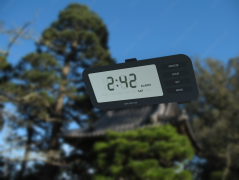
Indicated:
2:42
